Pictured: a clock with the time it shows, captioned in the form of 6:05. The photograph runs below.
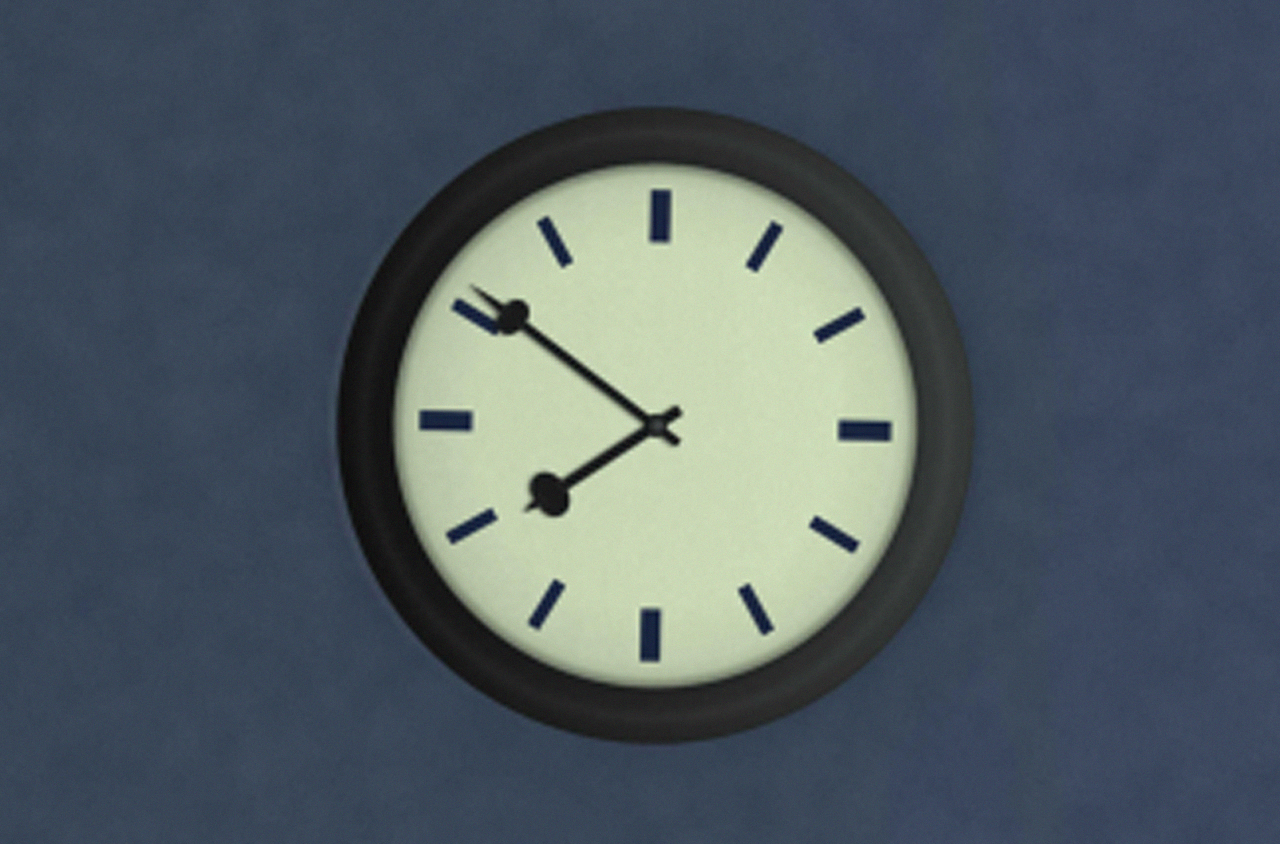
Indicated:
7:51
